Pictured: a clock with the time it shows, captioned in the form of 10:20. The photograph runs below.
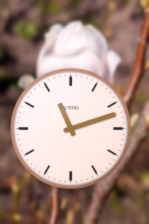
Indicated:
11:12
